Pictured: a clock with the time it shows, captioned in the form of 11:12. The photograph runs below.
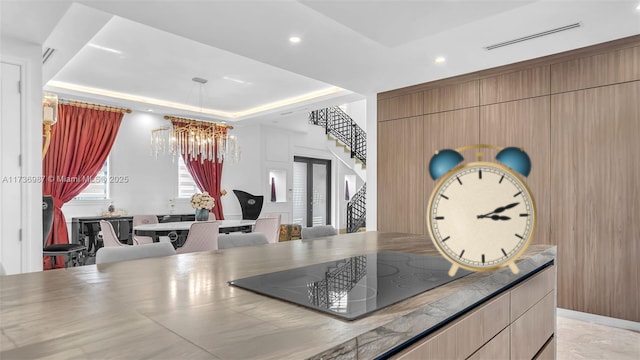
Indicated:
3:12
